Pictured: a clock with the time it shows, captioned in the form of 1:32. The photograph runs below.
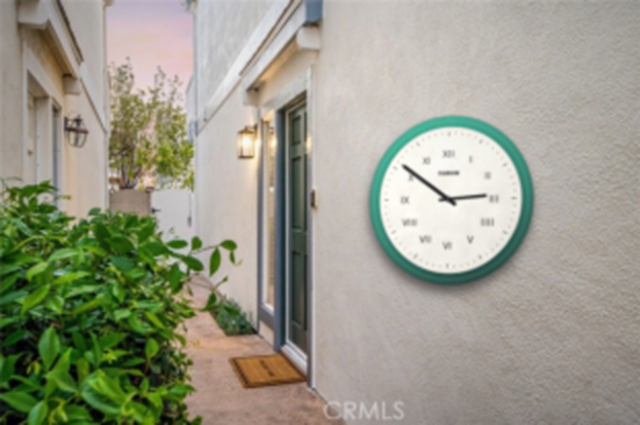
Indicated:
2:51
